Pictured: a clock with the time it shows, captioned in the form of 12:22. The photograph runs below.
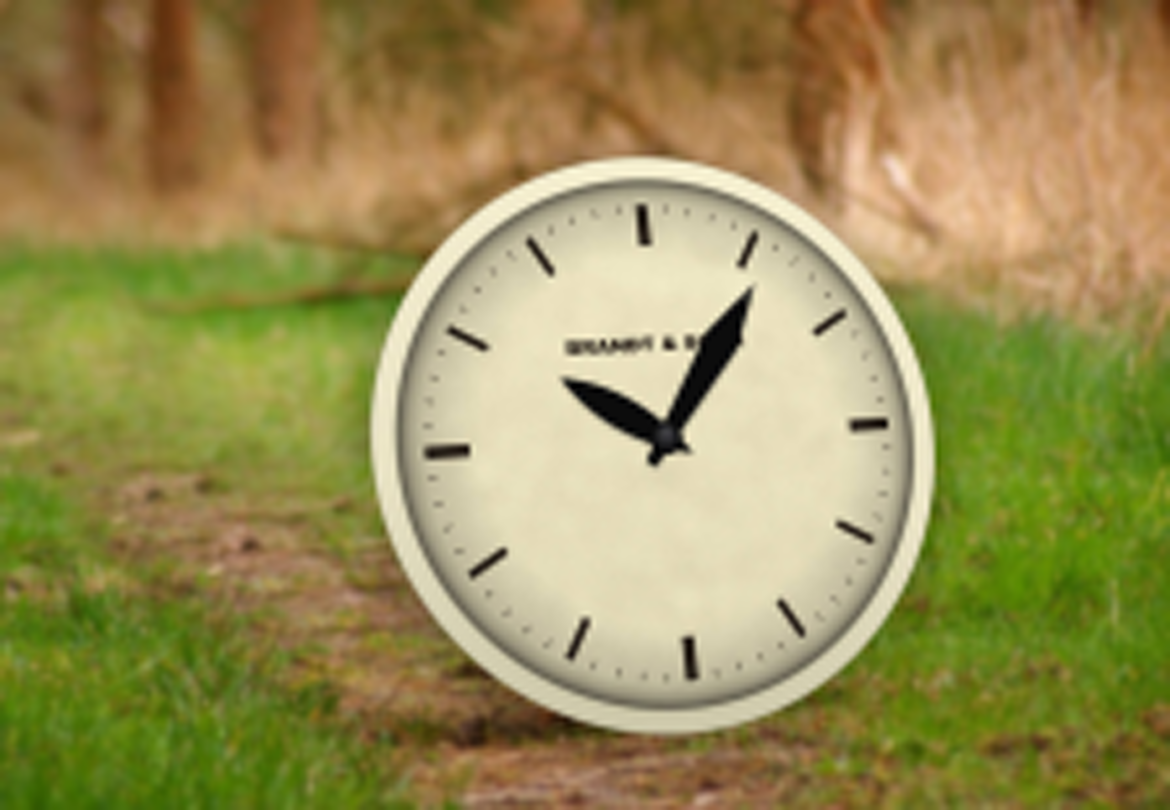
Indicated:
10:06
